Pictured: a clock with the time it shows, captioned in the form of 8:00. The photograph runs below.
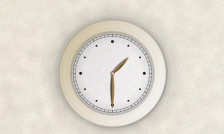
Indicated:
1:30
